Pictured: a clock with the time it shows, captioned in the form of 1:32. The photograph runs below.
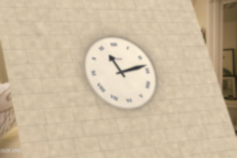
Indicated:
11:13
